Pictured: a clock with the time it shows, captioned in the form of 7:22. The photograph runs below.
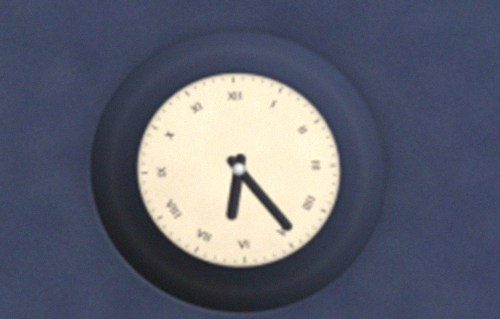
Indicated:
6:24
